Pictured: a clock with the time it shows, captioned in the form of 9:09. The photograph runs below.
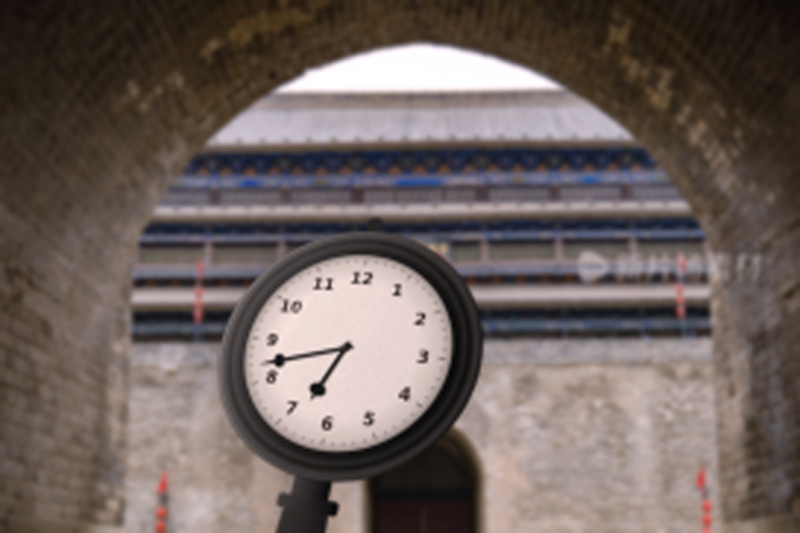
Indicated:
6:42
